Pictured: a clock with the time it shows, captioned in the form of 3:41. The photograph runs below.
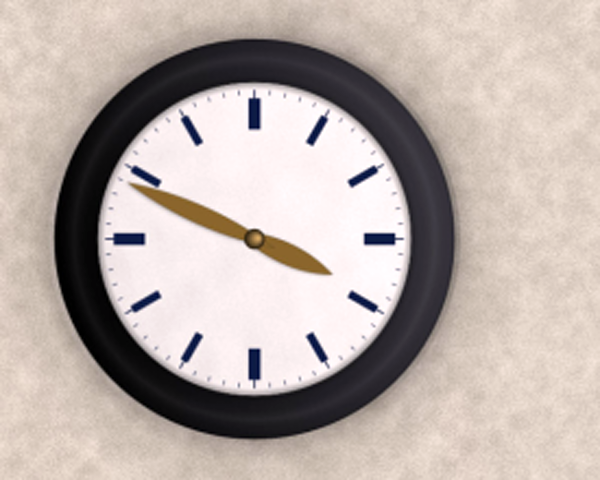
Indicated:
3:49
